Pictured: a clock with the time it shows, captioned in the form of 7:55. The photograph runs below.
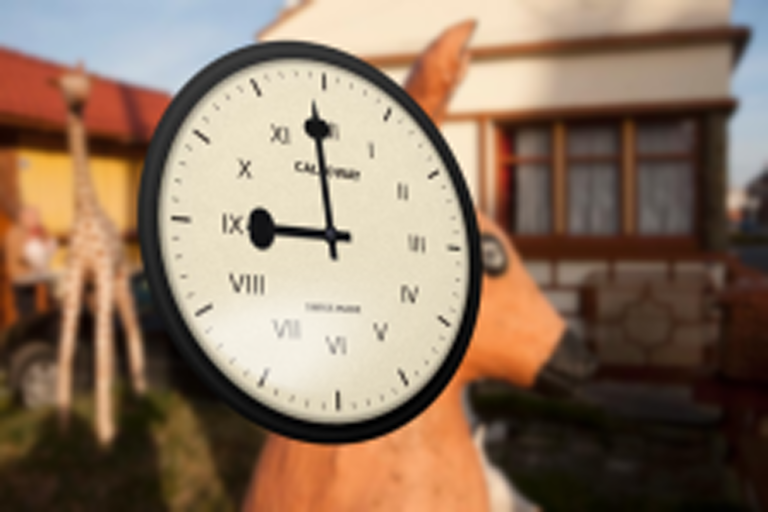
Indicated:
8:59
